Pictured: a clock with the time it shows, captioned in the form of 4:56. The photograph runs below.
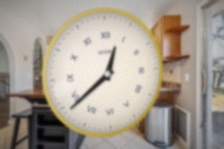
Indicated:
12:39
